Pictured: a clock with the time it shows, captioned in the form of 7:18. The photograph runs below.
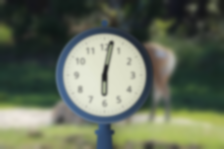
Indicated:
6:02
